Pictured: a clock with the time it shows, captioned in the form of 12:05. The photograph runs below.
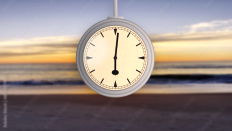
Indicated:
6:01
